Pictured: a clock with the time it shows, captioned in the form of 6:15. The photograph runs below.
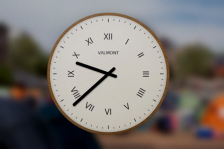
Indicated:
9:38
